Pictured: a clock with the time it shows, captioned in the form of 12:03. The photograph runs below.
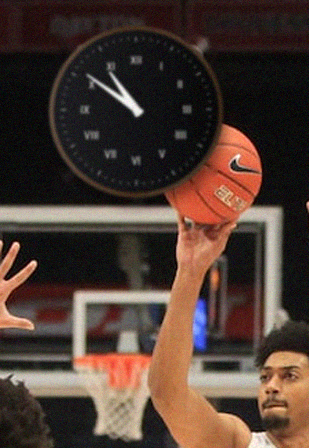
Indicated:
10:51
